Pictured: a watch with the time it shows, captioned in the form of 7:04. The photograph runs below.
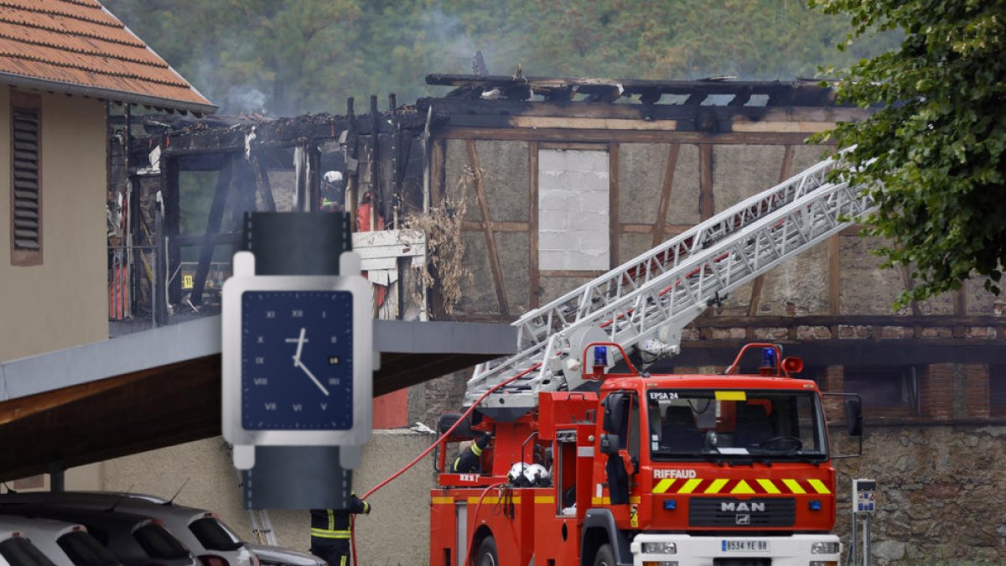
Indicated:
12:23
